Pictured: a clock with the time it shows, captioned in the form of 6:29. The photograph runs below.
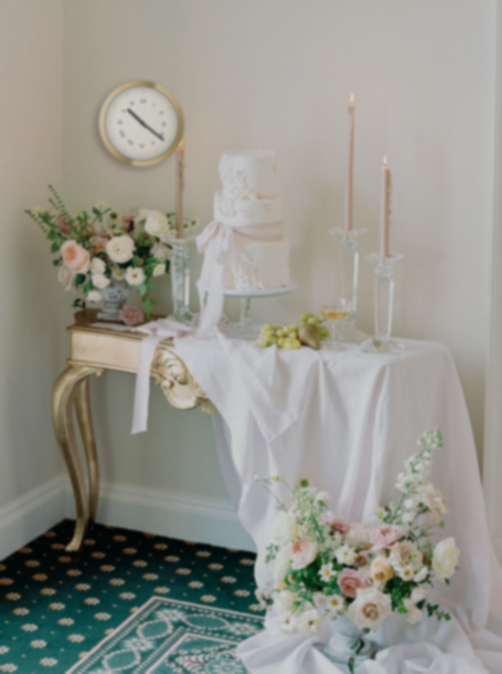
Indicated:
10:21
